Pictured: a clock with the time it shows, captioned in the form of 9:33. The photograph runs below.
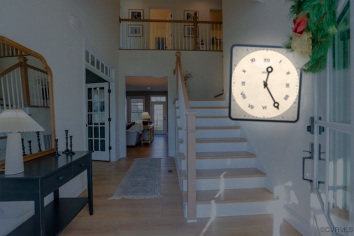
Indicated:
12:25
